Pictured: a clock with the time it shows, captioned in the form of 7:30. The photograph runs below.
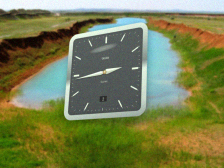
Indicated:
2:44
